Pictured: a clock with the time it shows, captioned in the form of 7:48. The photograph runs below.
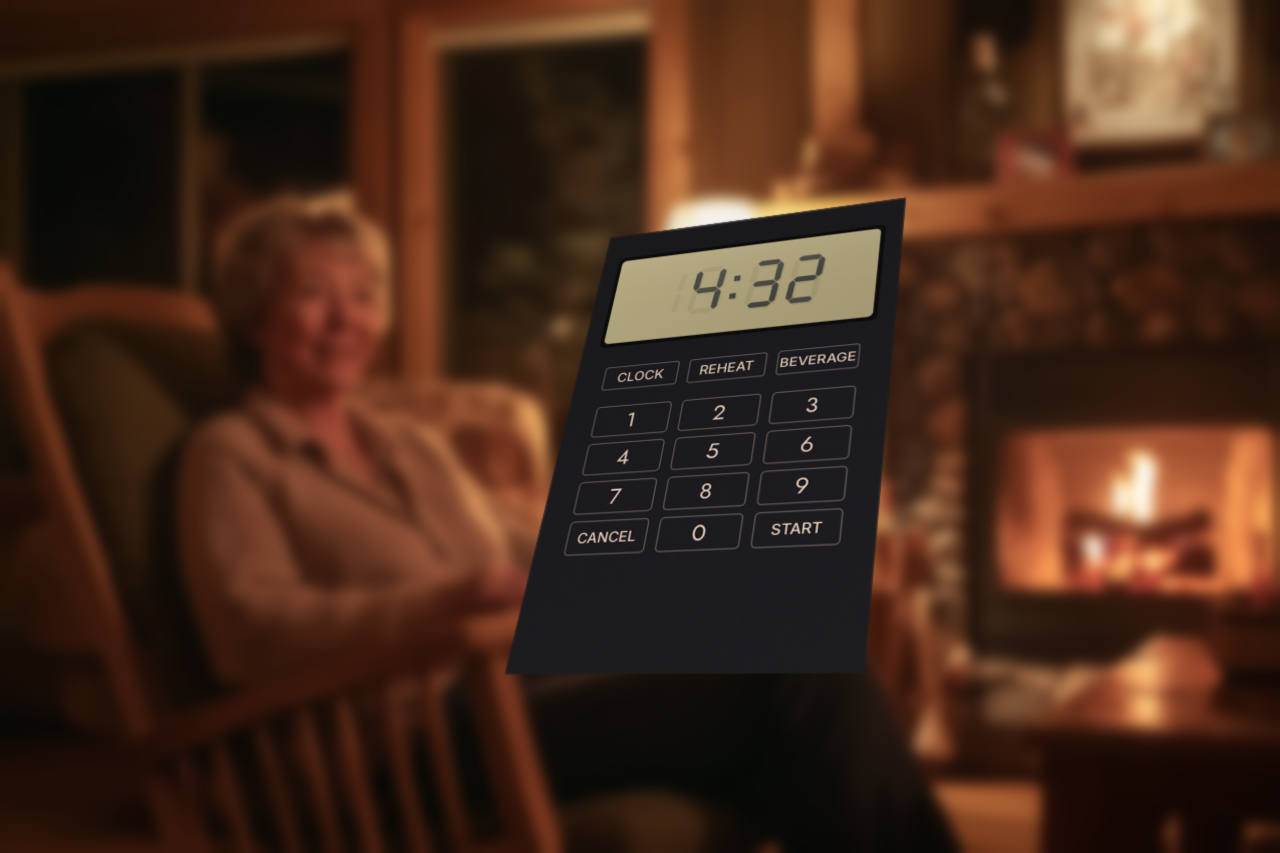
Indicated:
4:32
